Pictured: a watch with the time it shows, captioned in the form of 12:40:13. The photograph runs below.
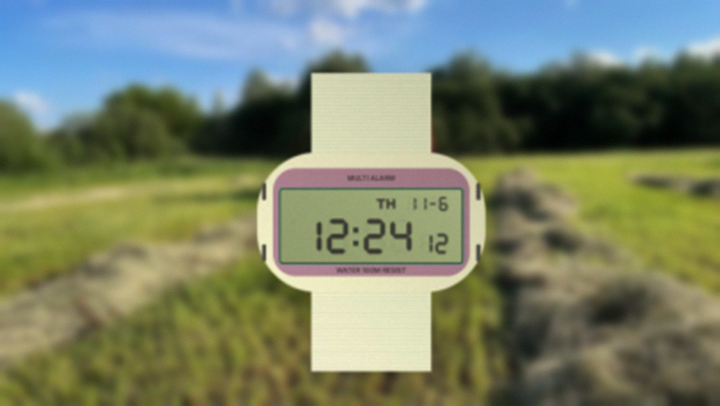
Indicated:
12:24:12
